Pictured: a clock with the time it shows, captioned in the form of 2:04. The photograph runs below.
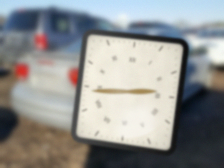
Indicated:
2:44
